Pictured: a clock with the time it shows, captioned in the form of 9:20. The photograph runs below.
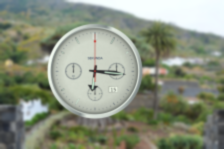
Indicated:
6:16
